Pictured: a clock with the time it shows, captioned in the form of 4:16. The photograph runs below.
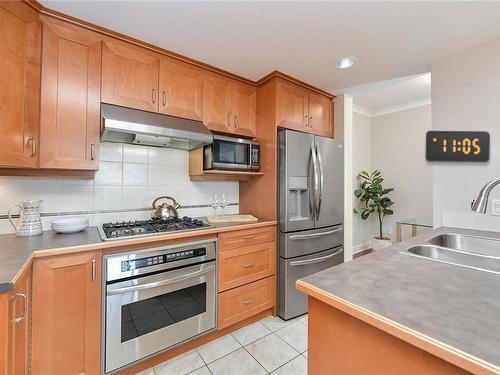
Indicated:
11:05
